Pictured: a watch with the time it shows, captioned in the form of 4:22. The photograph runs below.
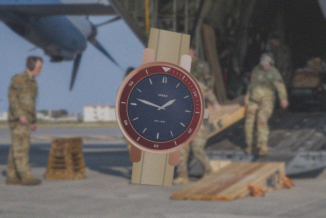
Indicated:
1:47
